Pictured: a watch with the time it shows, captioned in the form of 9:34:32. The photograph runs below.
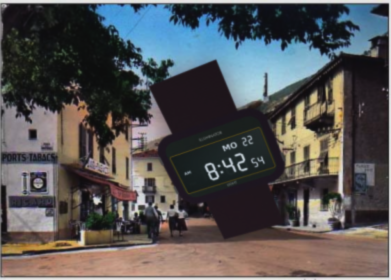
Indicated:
8:42:54
